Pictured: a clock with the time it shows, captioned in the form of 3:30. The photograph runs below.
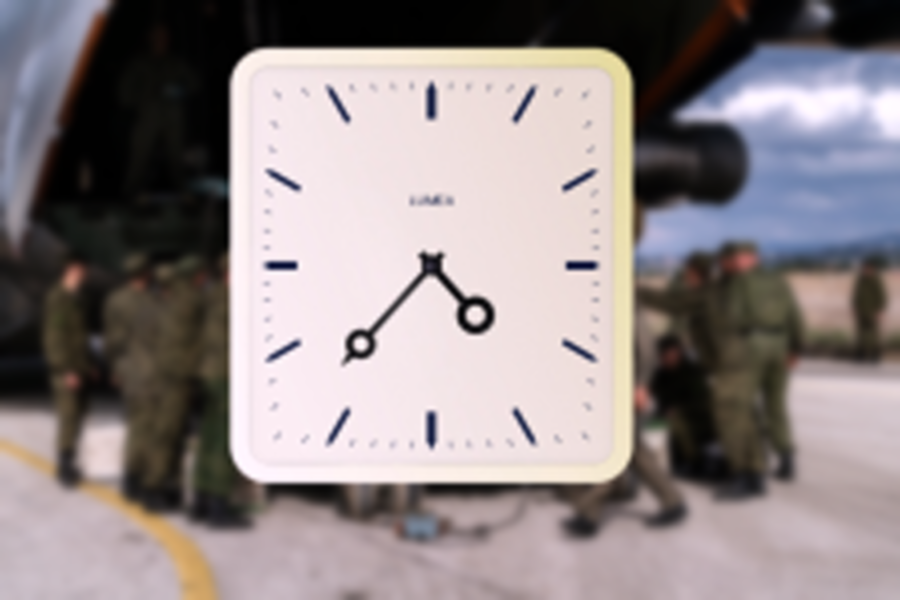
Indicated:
4:37
